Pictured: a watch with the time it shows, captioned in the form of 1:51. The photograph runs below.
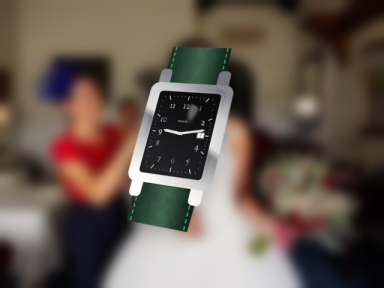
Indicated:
9:13
